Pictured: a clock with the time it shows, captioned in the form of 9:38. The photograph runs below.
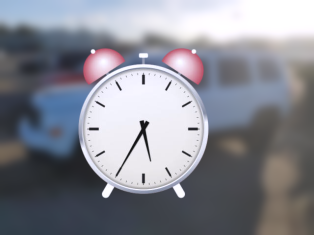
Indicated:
5:35
